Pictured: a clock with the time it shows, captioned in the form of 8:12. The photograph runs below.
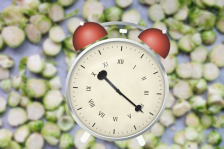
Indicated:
10:21
